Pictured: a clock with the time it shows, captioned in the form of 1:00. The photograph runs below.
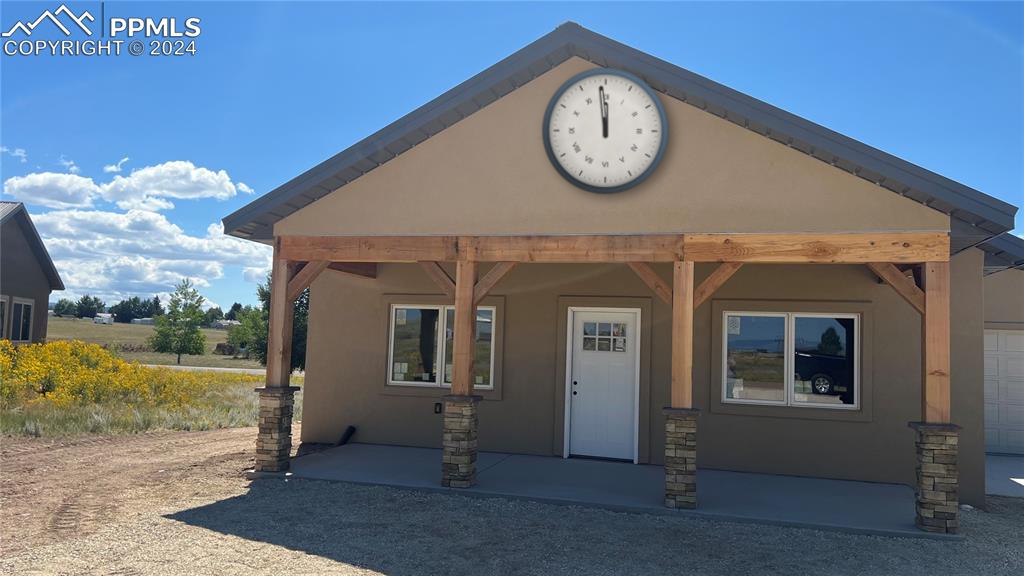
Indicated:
11:59
